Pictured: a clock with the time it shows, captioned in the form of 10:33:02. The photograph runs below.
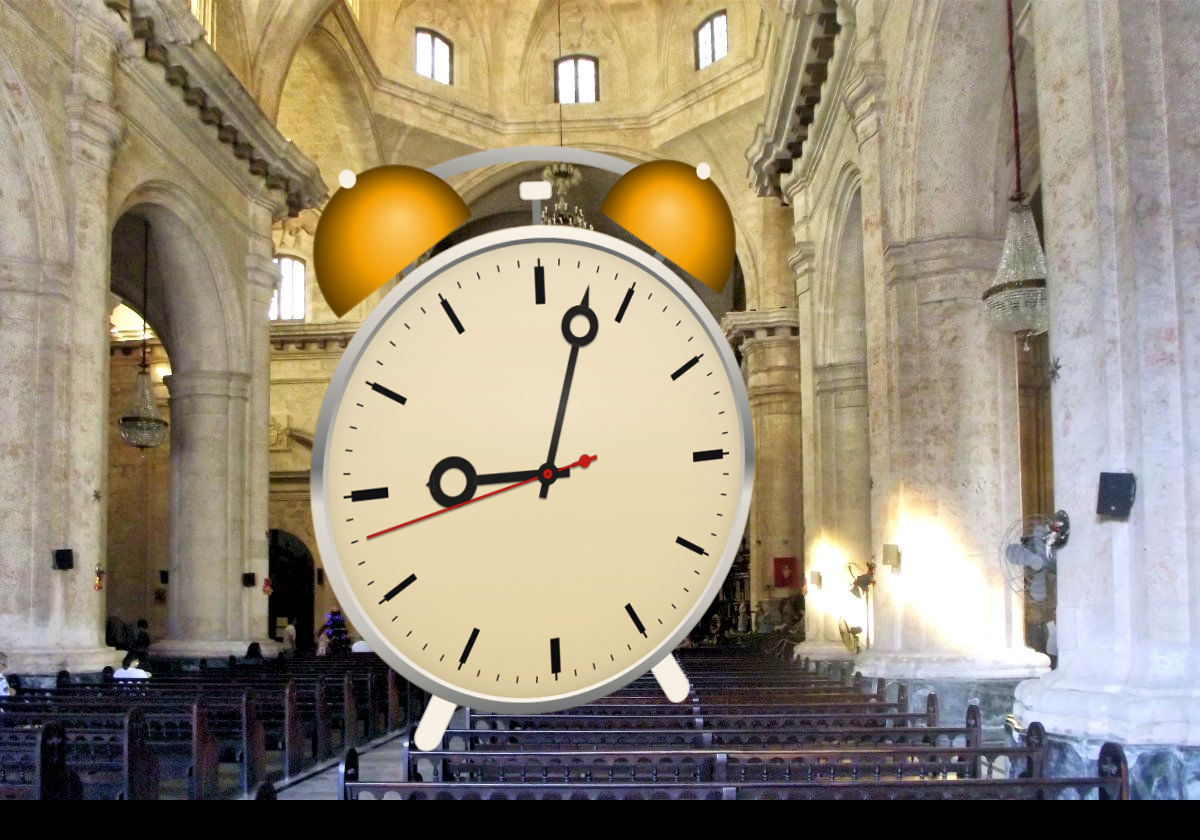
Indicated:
9:02:43
